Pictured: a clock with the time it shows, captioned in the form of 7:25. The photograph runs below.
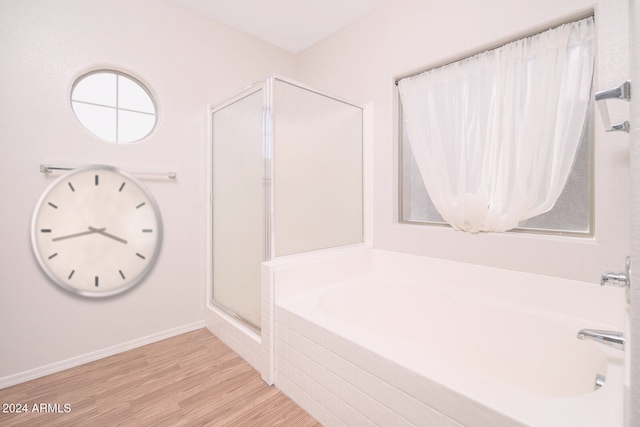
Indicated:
3:43
